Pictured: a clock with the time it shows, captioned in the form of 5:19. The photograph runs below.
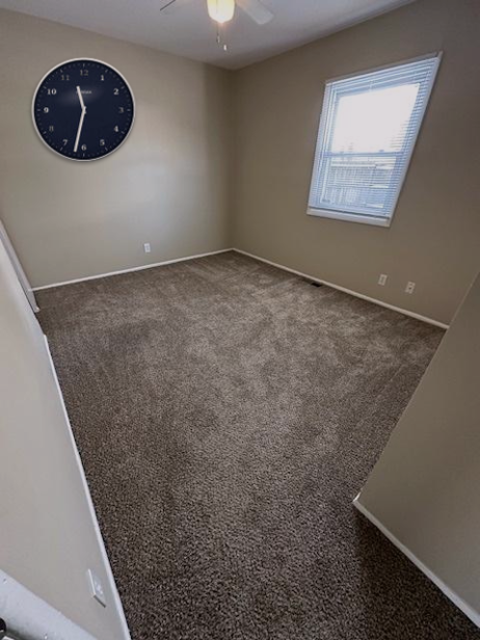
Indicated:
11:32
